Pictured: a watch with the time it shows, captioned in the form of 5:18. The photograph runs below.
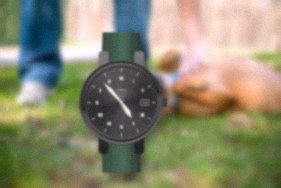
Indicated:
4:53
